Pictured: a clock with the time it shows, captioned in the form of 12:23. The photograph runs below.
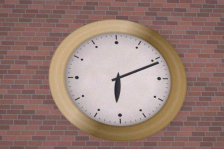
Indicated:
6:11
